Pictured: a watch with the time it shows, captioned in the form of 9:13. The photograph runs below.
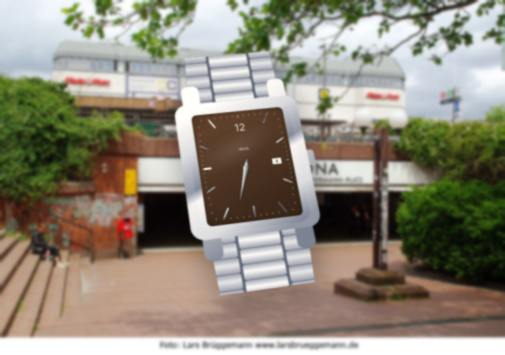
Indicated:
6:33
